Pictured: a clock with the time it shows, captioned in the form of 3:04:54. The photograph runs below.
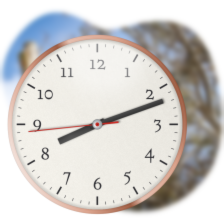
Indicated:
8:11:44
